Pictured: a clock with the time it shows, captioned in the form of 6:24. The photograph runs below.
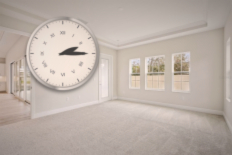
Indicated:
2:15
